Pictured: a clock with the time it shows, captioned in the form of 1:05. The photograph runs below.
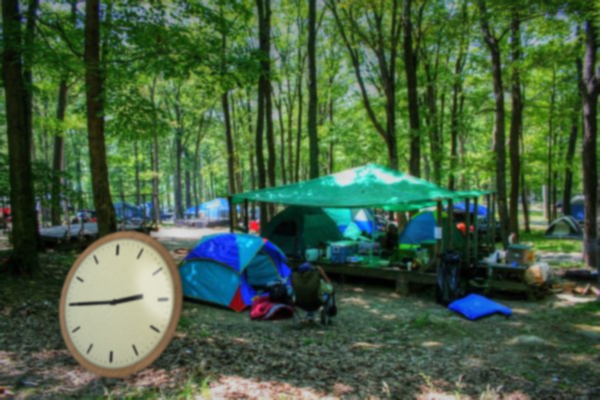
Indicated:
2:45
